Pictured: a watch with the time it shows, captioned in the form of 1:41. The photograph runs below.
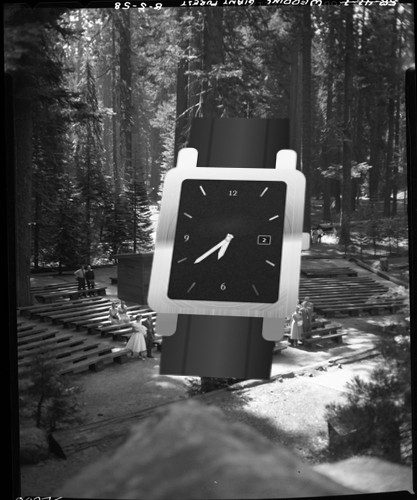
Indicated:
6:38
